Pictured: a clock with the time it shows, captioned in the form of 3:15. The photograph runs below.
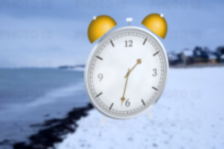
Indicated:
1:32
